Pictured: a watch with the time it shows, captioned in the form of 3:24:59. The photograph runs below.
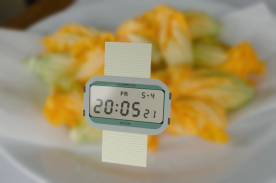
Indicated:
20:05:21
